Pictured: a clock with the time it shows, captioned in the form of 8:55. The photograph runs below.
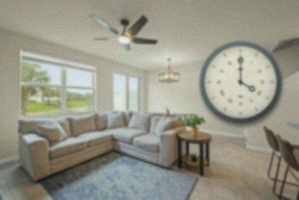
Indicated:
4:00
